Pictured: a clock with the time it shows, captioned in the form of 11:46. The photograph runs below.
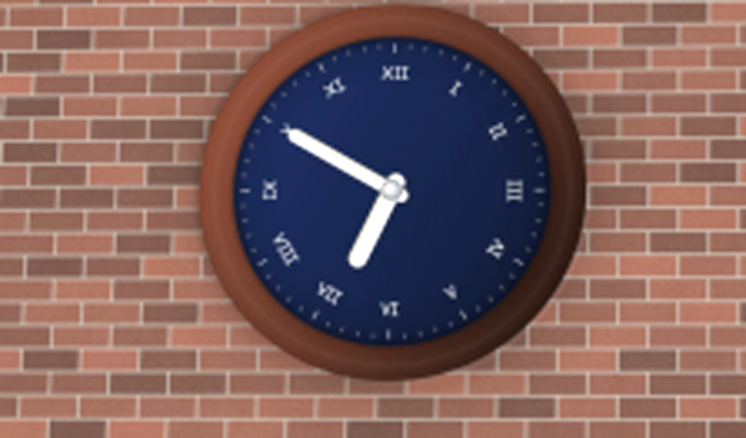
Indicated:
6:50
